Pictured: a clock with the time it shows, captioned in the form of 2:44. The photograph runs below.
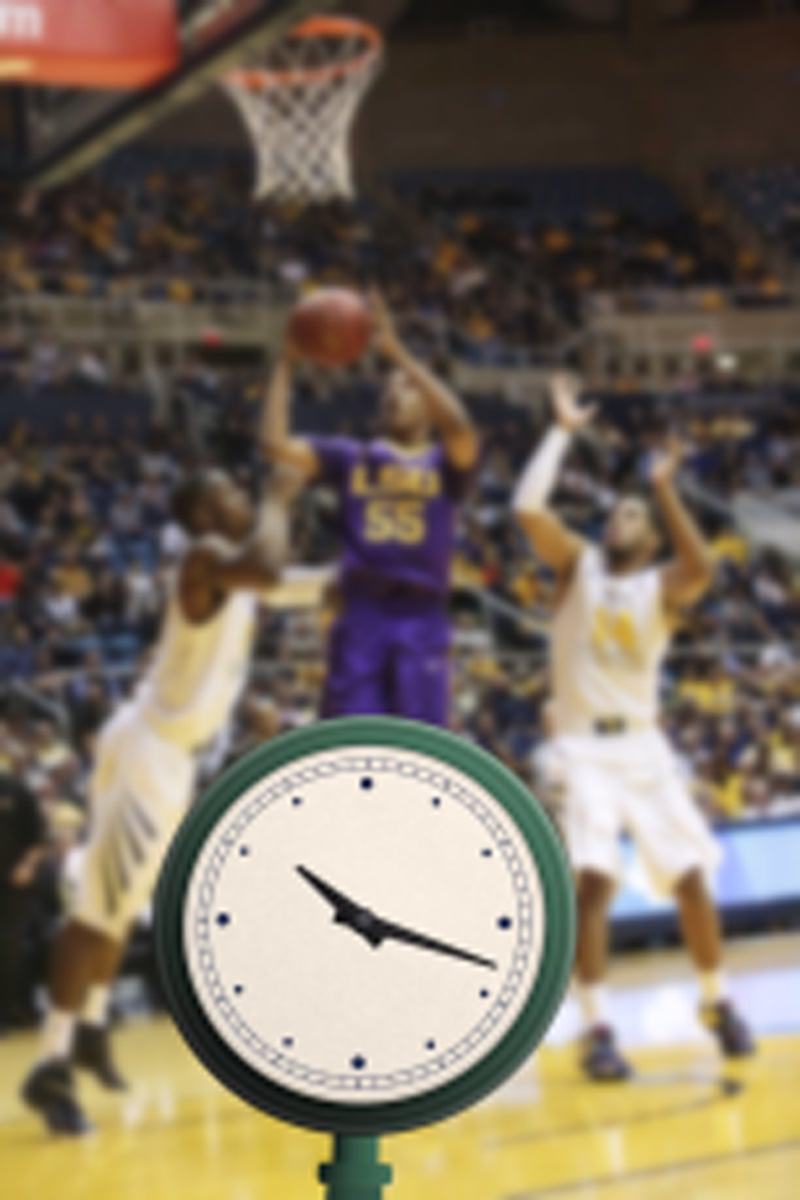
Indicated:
10:18
